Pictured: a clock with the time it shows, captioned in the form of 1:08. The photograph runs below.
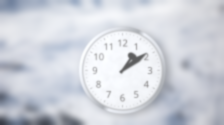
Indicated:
1:09
